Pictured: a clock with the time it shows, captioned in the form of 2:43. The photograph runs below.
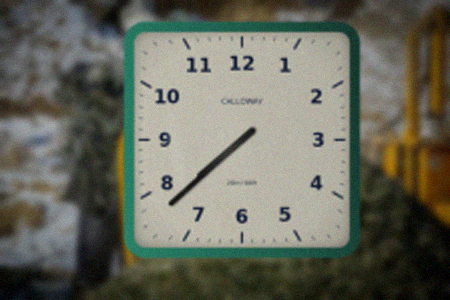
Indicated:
7:38
